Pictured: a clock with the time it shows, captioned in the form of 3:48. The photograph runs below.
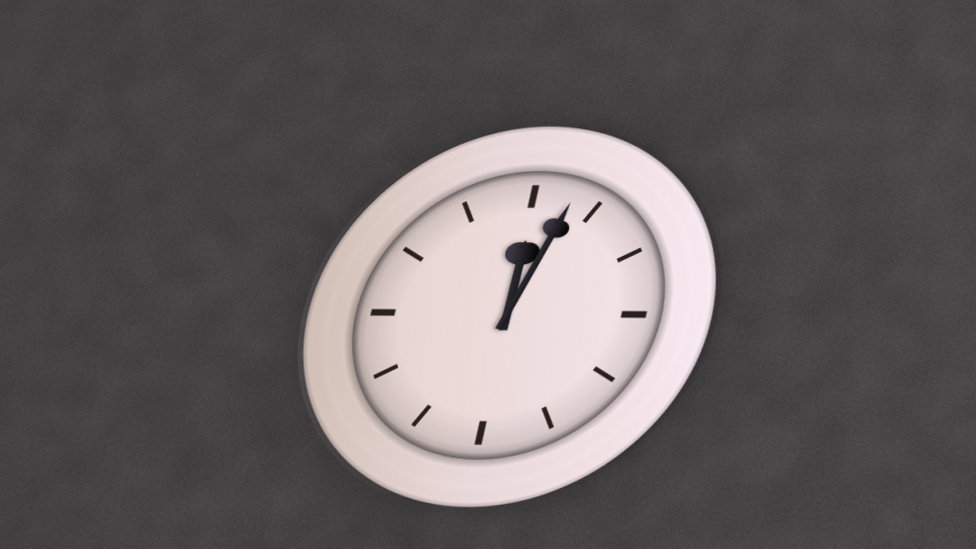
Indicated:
12:03
